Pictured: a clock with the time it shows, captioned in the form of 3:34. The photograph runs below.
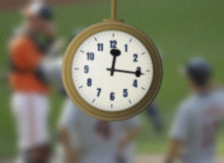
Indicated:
12:16
